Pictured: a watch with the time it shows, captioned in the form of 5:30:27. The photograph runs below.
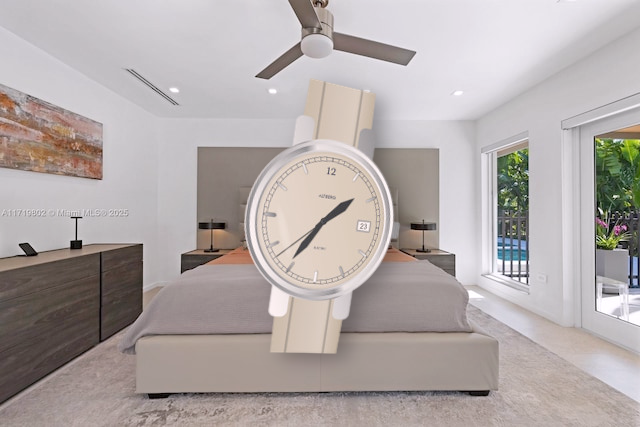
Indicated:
1:35:38
